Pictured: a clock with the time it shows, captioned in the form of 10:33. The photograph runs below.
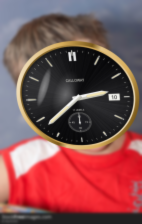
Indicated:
2:38
